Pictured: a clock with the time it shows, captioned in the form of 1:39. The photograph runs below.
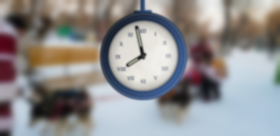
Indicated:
7:58
